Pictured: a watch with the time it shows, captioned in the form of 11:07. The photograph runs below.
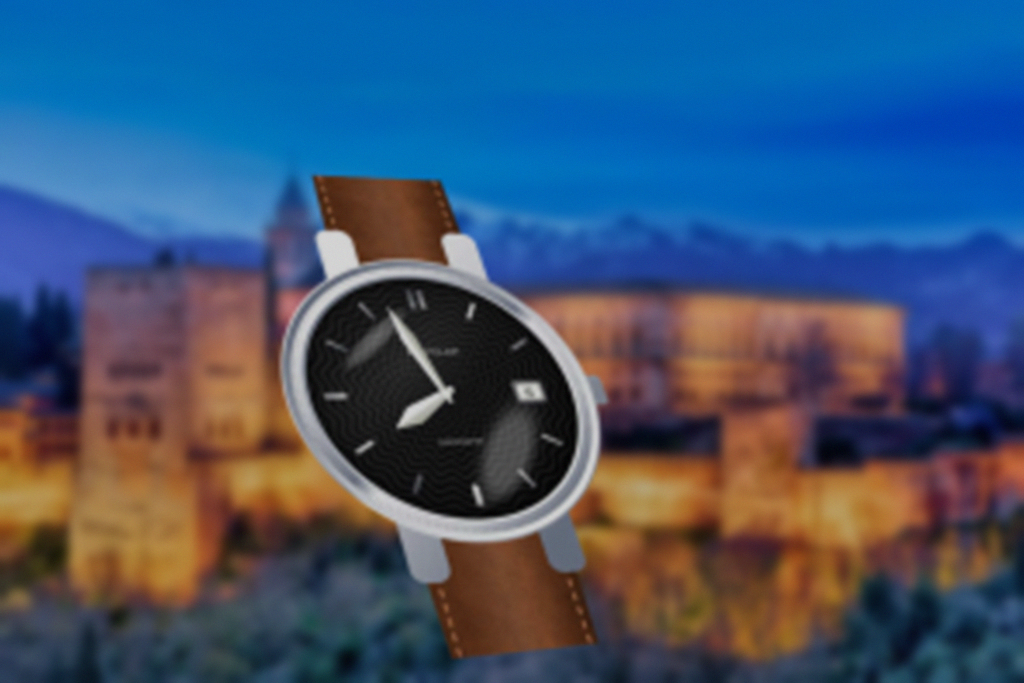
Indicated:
7:57
